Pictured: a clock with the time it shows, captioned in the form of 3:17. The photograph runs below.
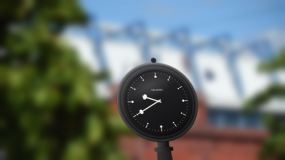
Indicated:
9:40
